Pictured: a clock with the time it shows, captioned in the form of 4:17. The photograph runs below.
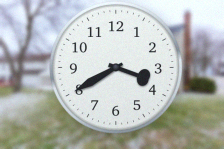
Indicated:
3:40
